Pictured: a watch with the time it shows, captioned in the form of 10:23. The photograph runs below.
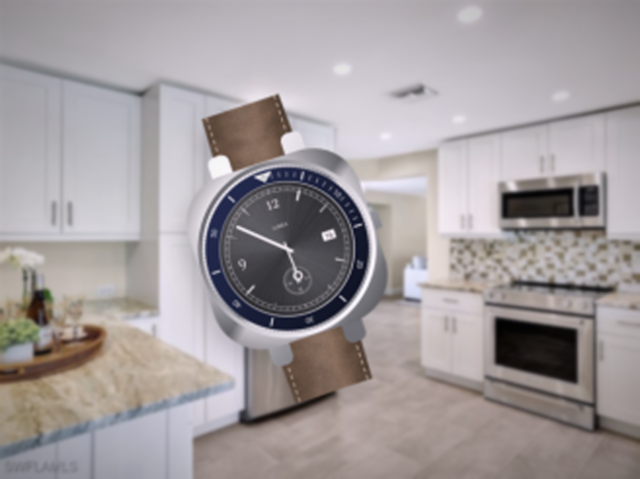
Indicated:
5:52
